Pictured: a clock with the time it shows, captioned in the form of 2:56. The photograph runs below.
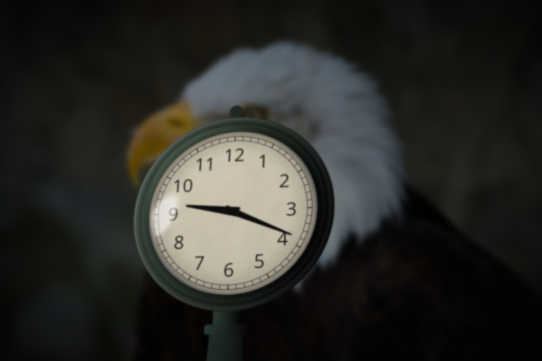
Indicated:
9:19
